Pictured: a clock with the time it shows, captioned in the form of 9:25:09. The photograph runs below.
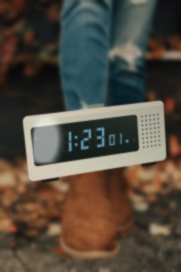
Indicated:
1:23:01
